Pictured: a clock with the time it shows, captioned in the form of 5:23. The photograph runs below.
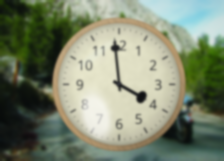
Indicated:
3:59
